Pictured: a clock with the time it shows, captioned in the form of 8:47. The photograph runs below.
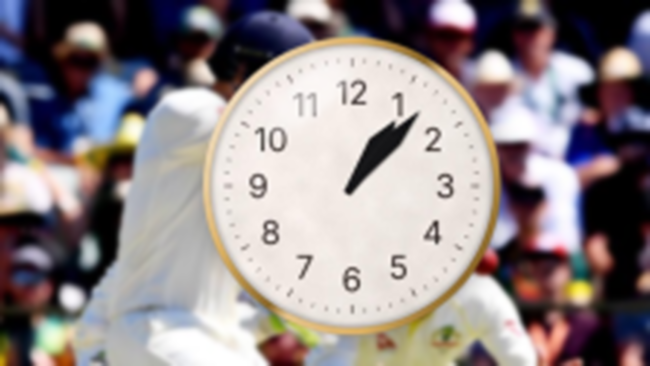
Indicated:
1:07
